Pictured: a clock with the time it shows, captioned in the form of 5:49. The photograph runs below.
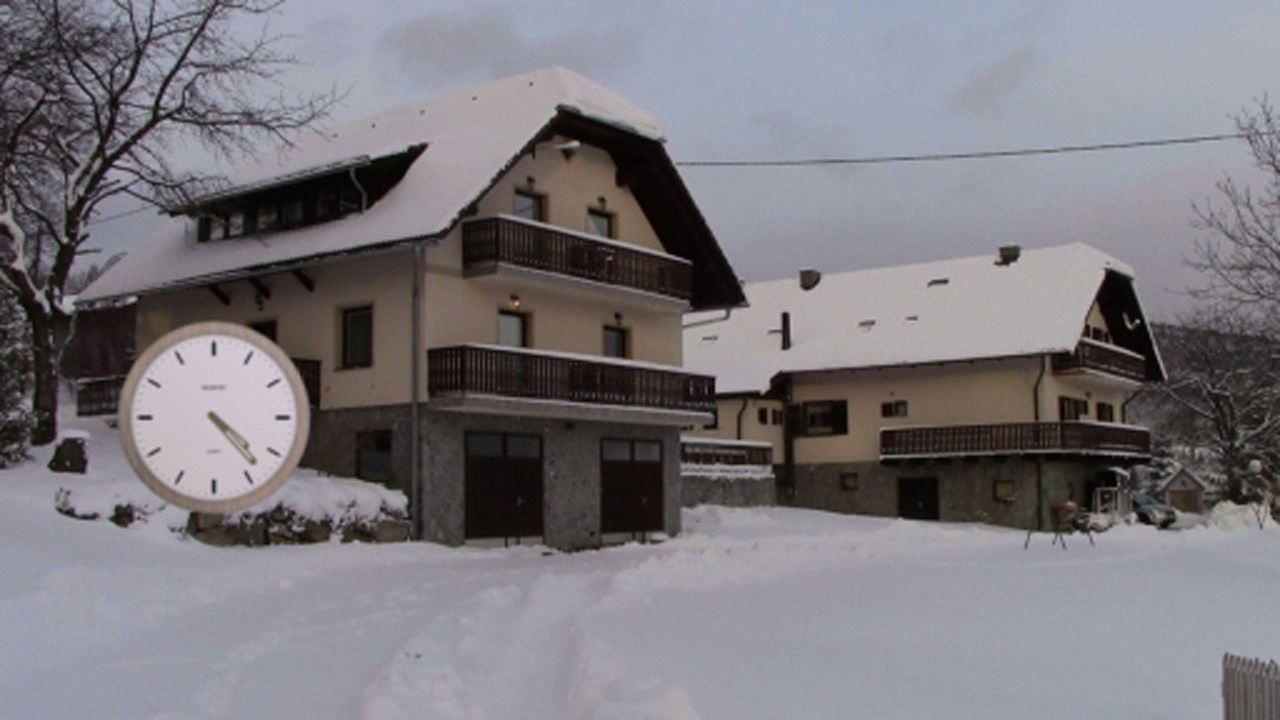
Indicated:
4:23
